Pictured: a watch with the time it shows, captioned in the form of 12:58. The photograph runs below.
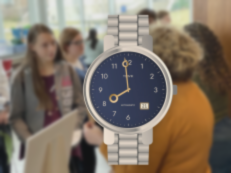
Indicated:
7:59
